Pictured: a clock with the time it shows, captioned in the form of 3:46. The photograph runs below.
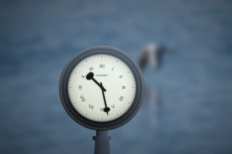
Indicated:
10:28
